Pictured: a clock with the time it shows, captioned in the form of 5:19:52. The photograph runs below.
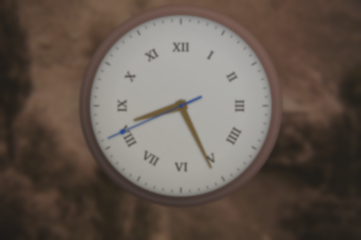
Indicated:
8:25:41
